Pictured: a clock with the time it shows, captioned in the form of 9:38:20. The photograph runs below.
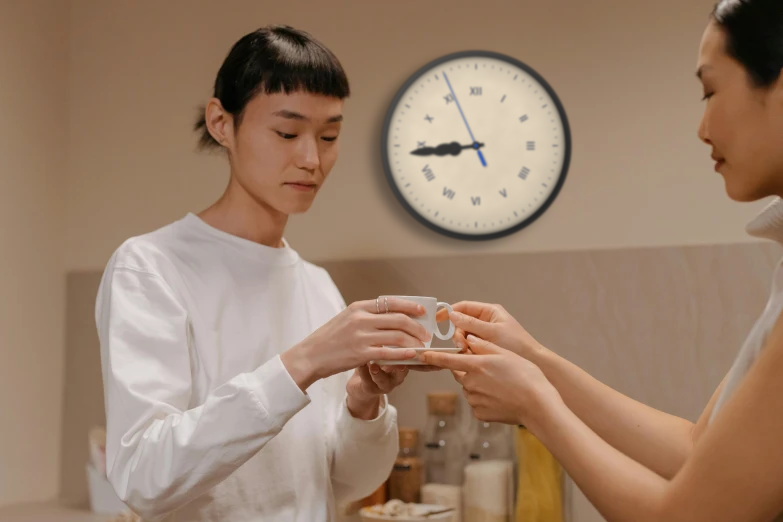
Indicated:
8:43:56
